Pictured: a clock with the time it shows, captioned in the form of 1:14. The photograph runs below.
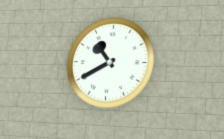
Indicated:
10:40
